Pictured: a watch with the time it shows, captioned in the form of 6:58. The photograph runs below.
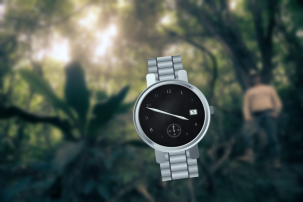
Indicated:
3:49
